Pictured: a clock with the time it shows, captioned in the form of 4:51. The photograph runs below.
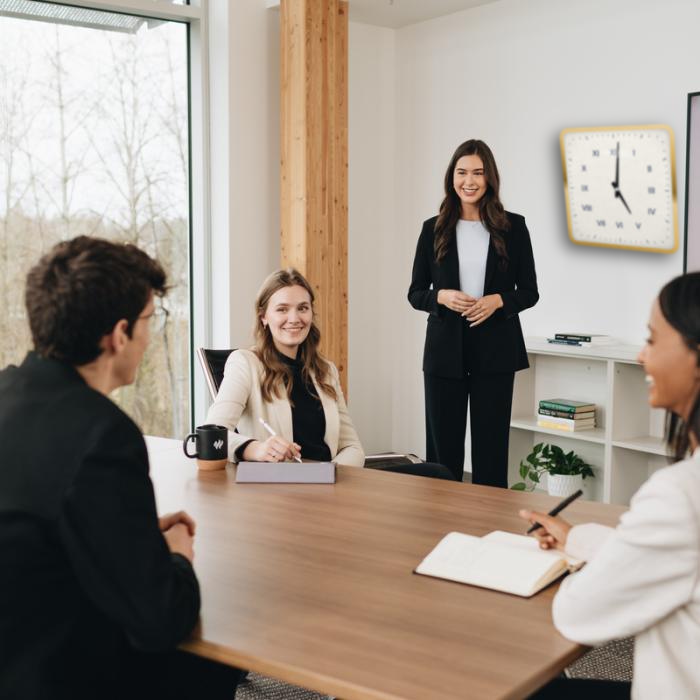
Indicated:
5:01
